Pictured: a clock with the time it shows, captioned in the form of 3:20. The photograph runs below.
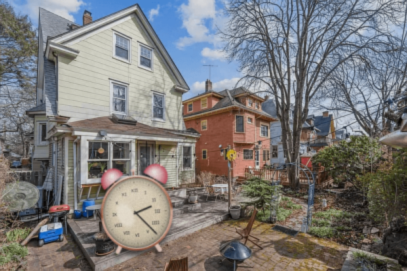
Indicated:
2:23
